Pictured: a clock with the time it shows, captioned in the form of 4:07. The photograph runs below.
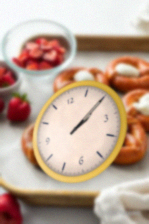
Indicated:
2:10
